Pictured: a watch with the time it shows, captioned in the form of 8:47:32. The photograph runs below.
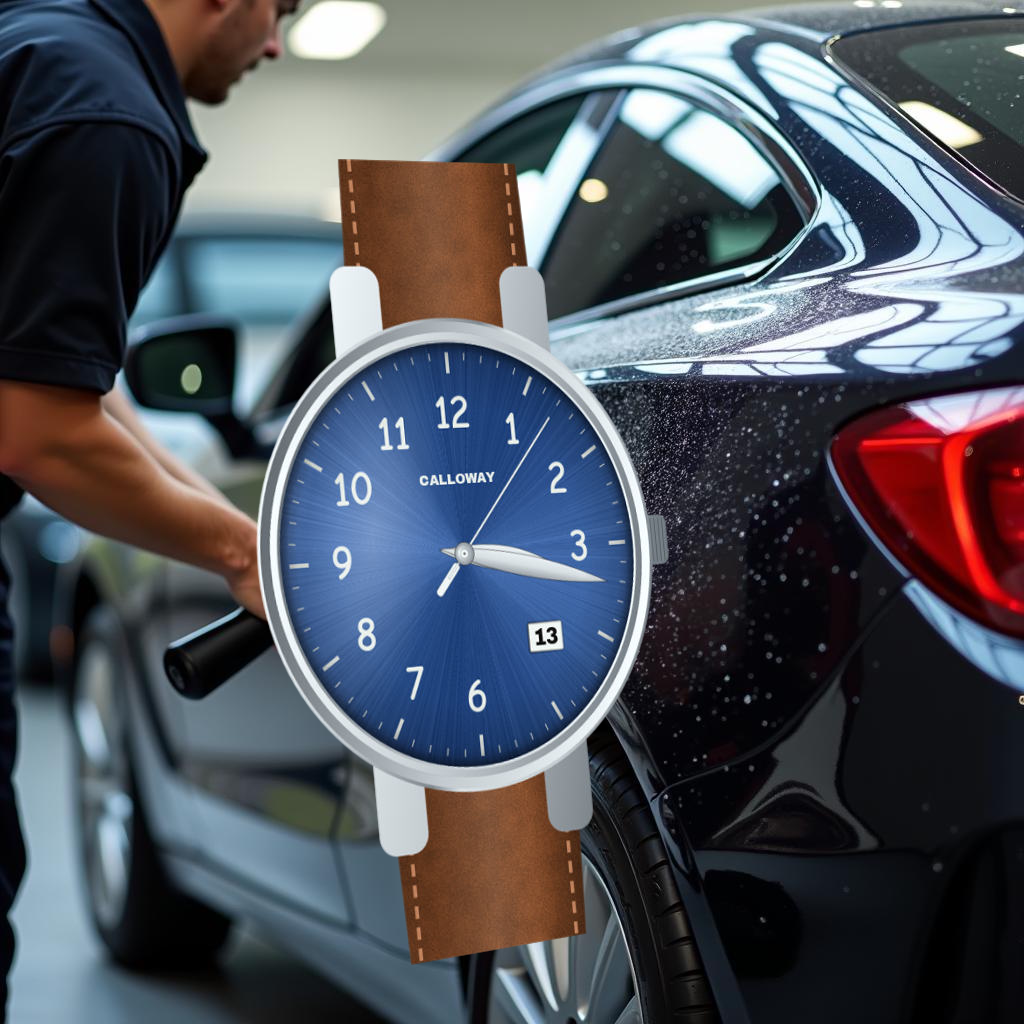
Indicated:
3:17:07
